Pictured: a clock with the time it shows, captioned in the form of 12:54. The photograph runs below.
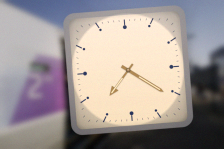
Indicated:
7:21
